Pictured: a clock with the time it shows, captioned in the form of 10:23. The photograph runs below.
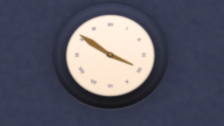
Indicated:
3:51
